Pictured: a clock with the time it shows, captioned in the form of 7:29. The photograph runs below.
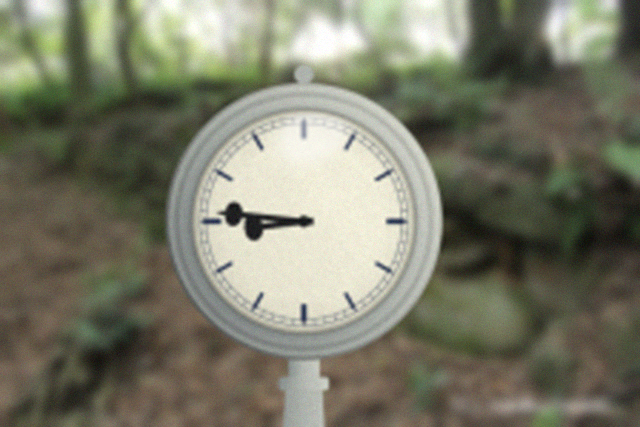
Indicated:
8:46
